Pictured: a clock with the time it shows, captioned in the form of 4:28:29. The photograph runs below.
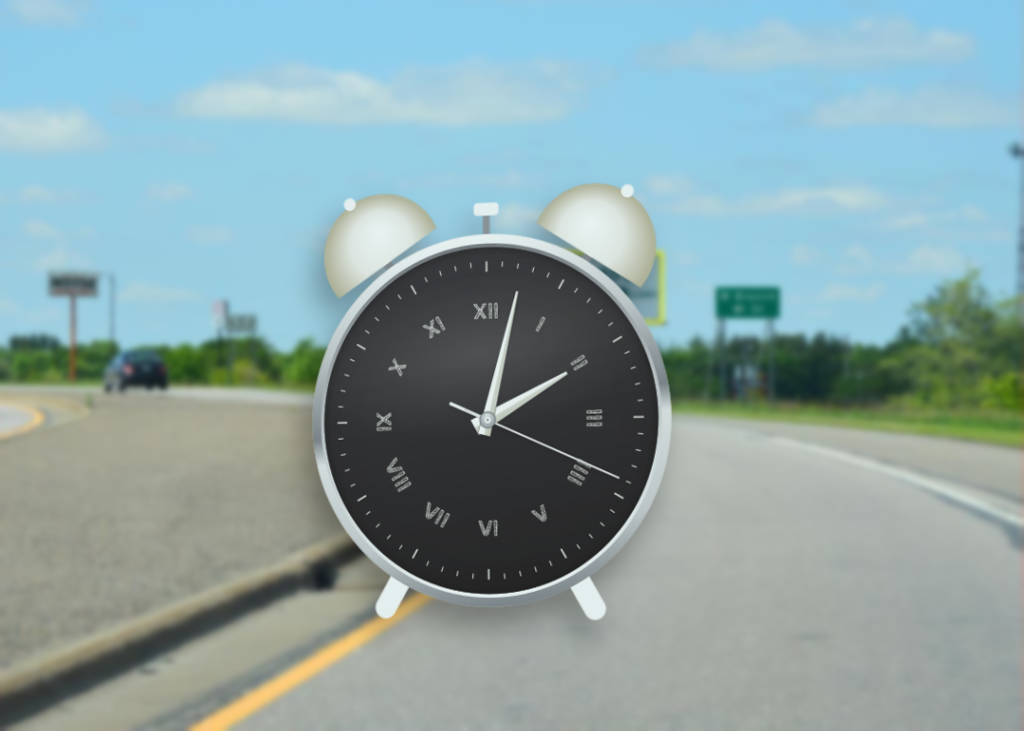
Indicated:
2:02:19
